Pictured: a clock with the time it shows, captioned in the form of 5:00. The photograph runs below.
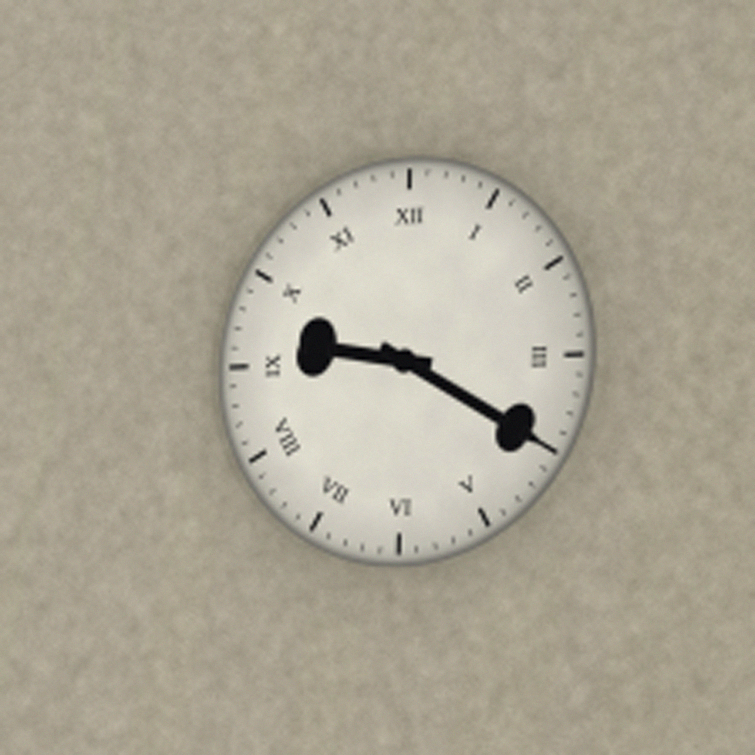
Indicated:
9:20
